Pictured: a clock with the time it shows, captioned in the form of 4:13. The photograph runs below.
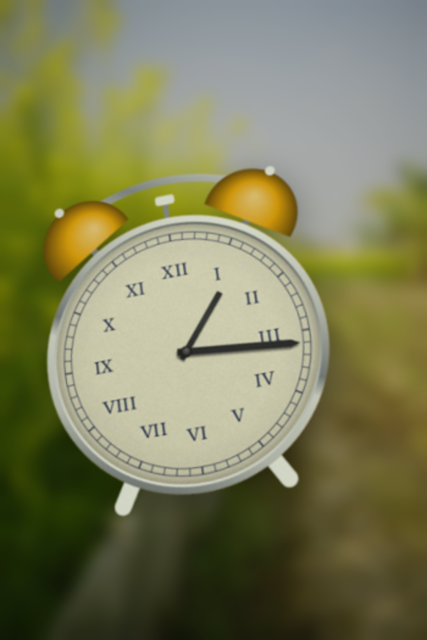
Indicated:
1:16
